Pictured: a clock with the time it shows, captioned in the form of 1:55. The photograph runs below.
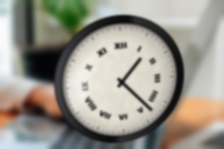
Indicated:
1:23
